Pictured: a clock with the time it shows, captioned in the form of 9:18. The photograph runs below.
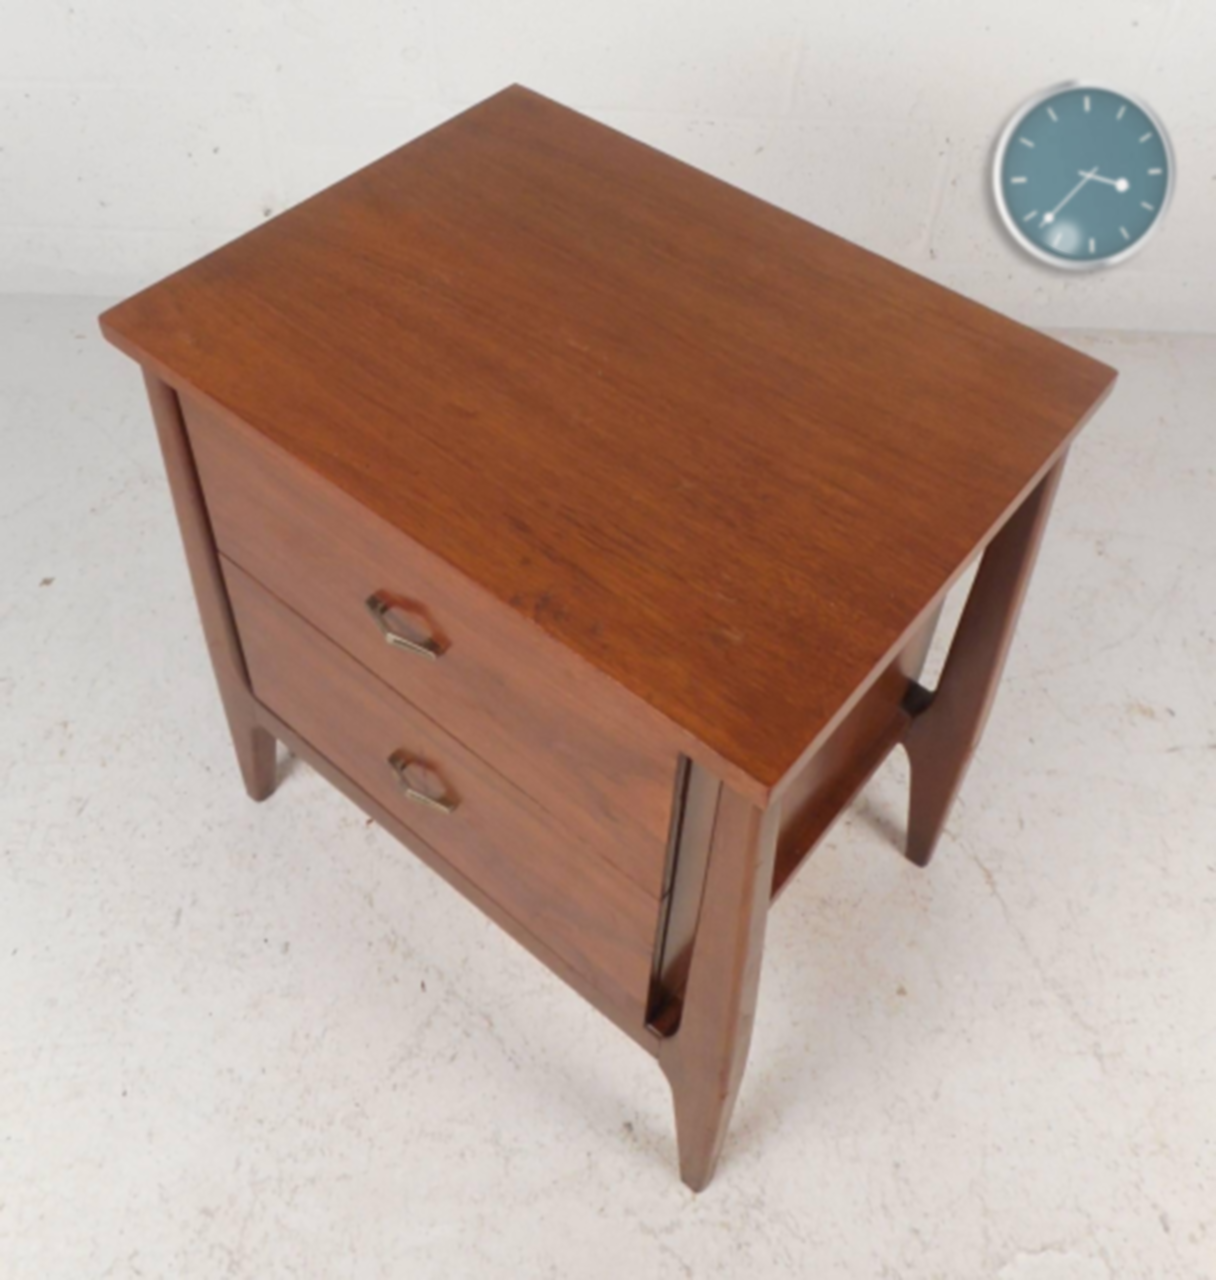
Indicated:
3:38
